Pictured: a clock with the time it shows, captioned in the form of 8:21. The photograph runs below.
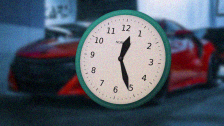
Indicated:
12:26
